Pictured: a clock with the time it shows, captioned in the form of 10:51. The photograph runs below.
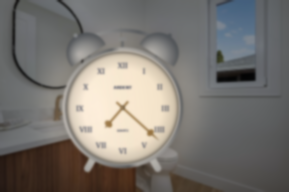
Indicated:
7:22
